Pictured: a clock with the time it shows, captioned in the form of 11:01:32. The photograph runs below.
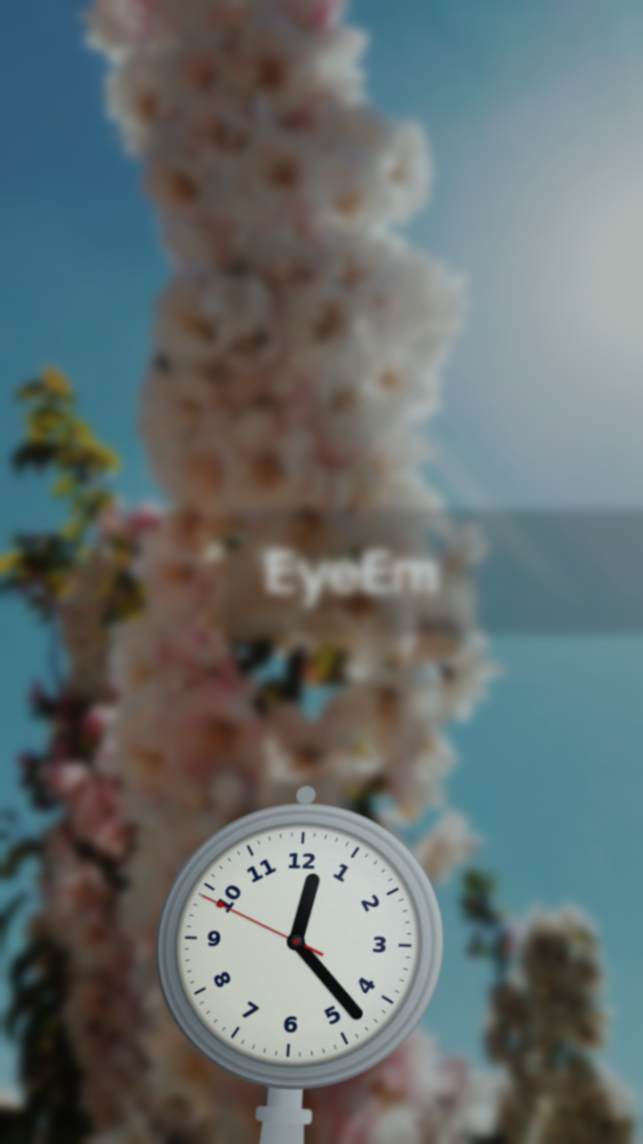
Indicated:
12:22:49
